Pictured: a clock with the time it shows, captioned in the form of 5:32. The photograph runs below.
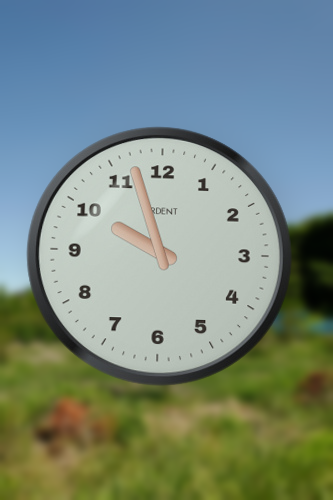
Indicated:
9:57
